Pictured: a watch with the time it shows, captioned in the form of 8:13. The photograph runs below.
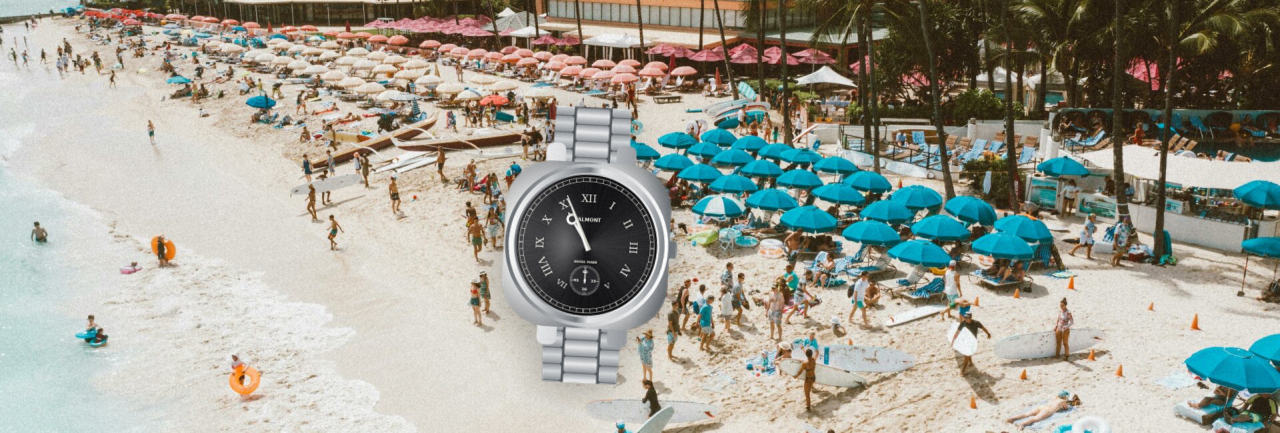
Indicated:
10:56
